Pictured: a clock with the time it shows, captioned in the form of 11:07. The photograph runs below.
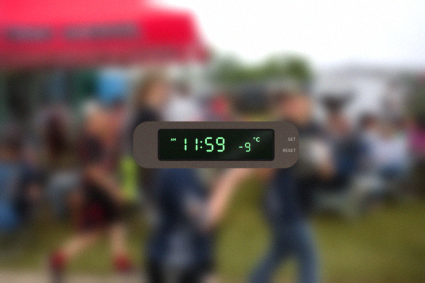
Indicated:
11:59
